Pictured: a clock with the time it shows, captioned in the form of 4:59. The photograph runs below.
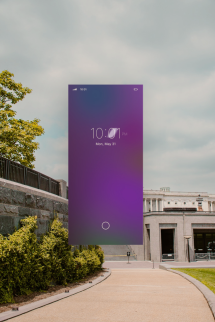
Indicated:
10:01
